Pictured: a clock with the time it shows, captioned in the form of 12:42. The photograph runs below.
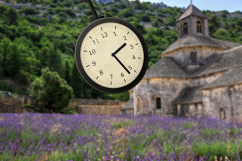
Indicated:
2:27
